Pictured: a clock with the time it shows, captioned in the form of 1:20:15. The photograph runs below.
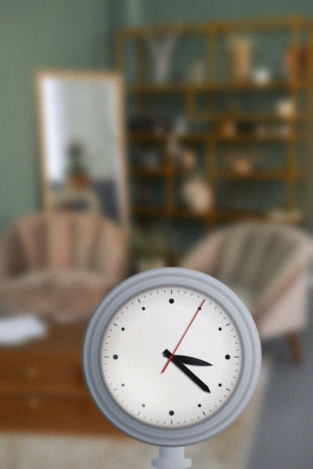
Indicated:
3:22:05
